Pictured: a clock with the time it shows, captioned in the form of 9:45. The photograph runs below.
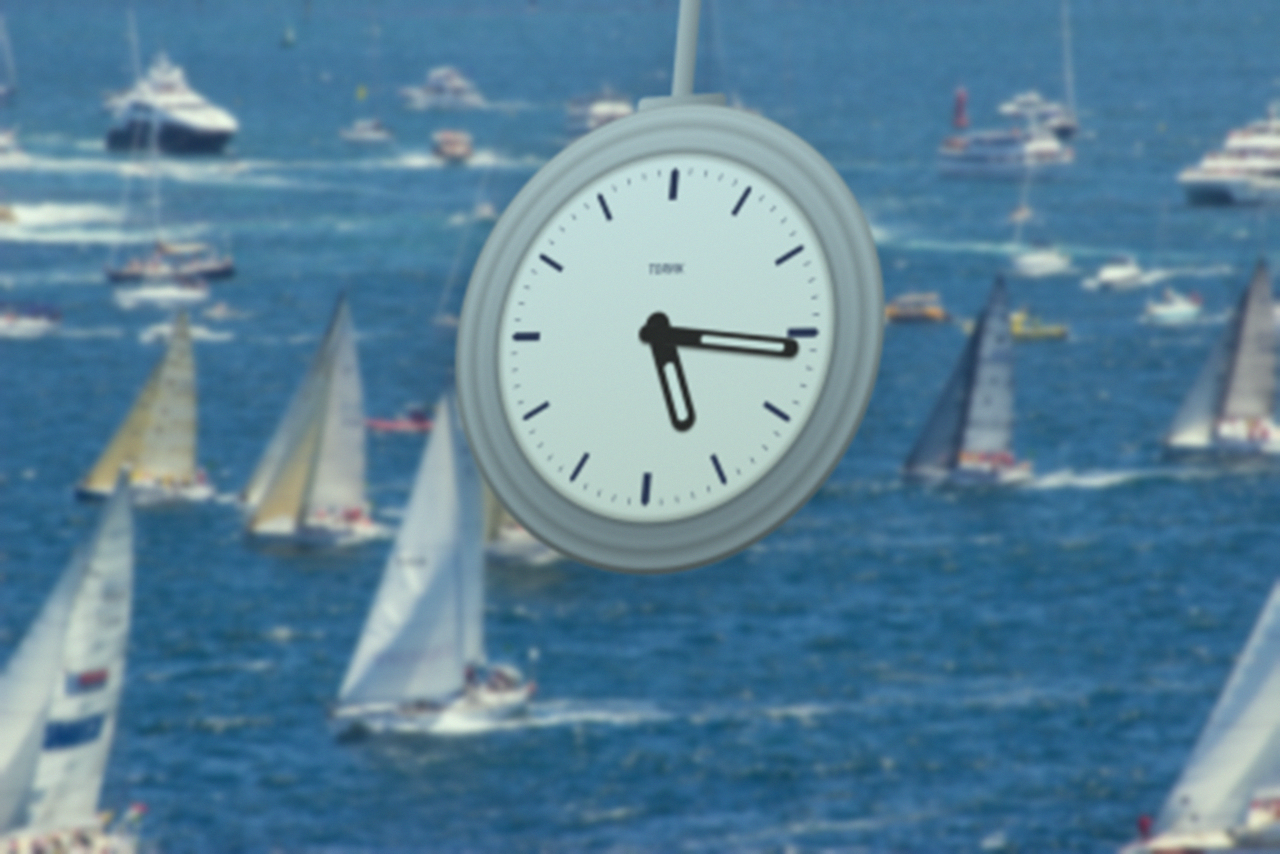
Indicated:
5:16
